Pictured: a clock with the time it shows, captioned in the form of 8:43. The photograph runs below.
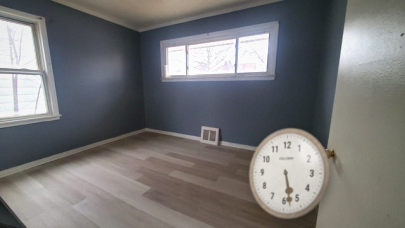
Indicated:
5:28
